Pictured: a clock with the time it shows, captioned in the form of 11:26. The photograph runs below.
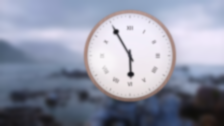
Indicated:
5:55
